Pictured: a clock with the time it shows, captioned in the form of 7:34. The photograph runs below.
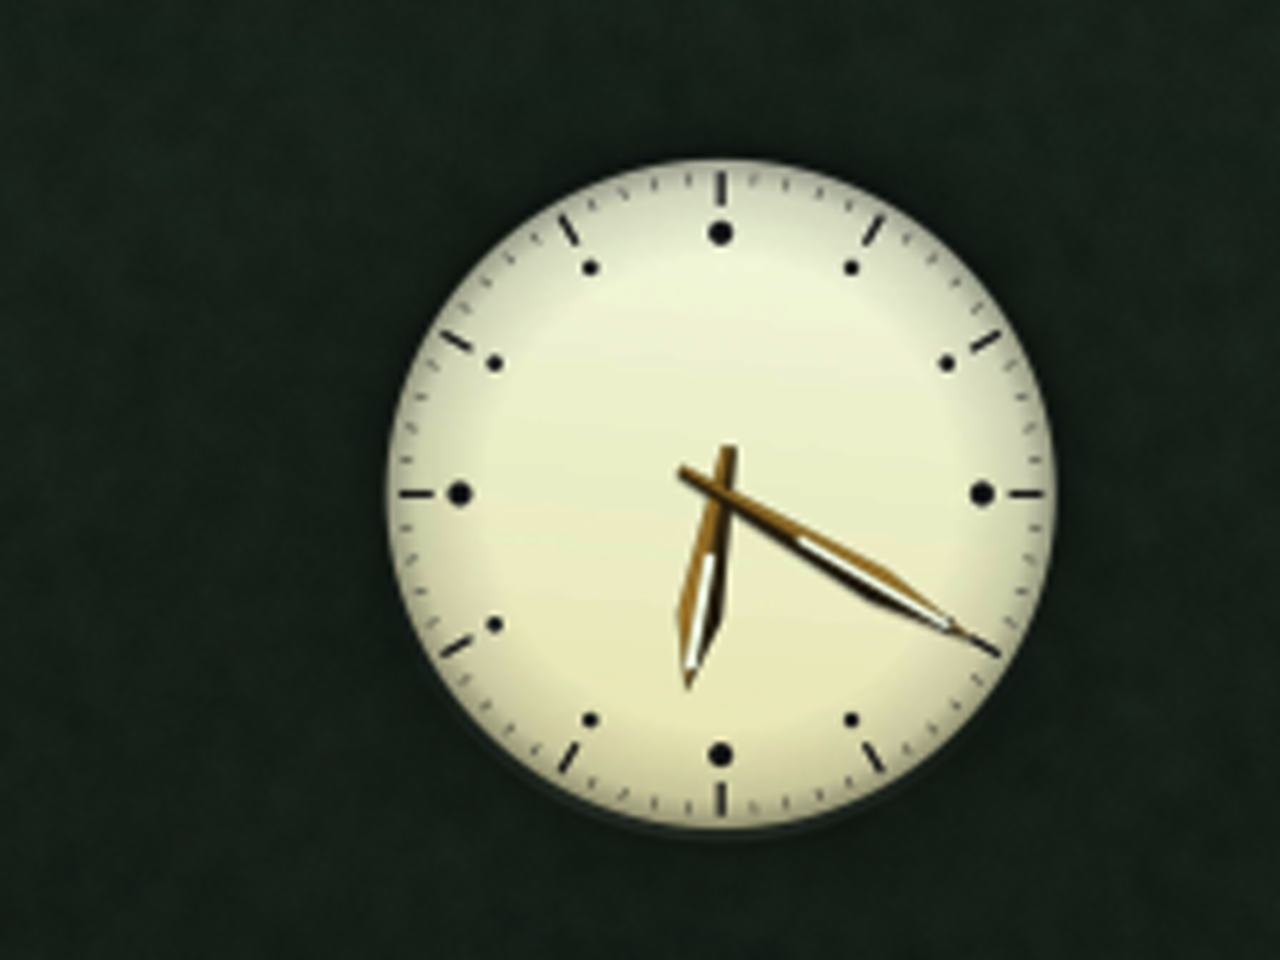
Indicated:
6:20
